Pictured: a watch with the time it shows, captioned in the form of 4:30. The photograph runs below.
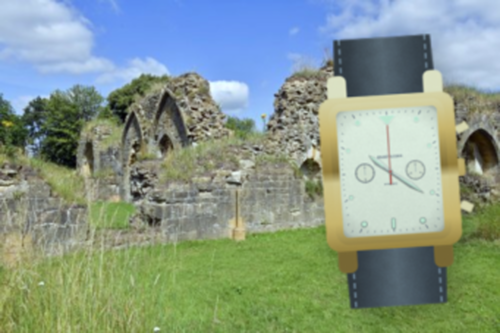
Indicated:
10:21
